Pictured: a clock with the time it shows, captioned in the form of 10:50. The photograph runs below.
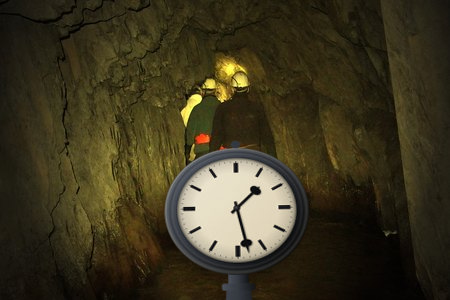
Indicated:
1:28
